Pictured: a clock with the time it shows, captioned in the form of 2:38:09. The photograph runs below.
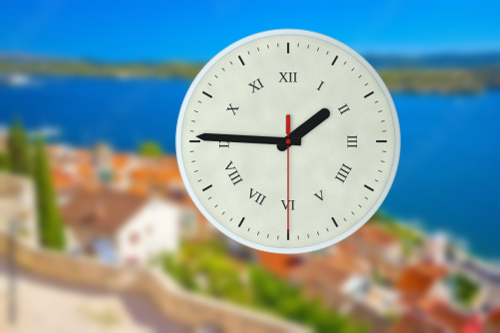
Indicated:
1:45:30
